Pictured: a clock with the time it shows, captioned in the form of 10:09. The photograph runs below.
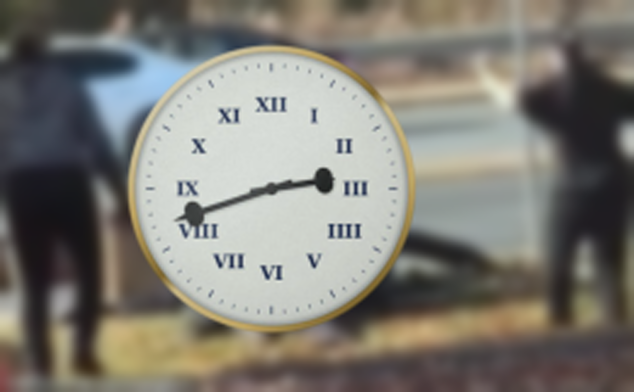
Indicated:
2:42
